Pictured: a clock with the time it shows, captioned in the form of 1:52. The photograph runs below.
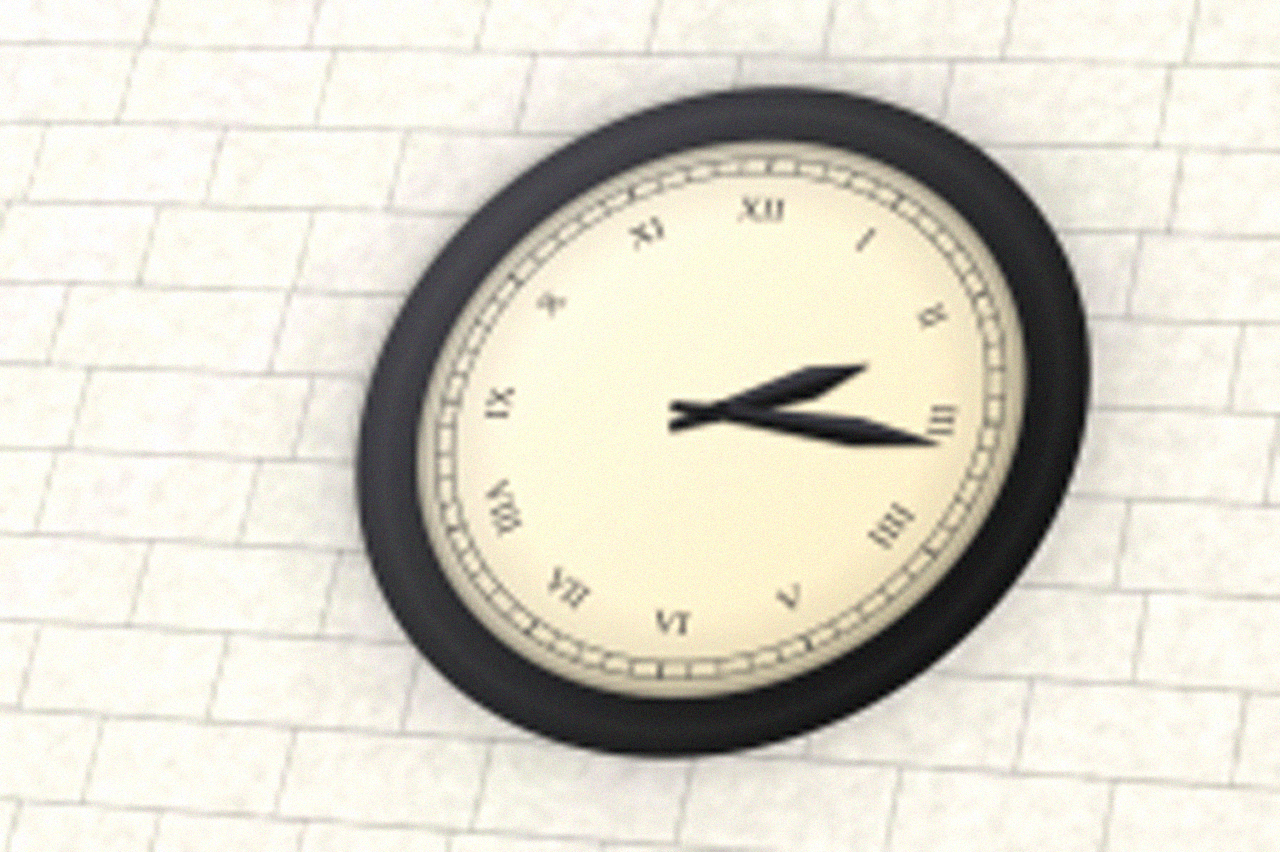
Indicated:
2:16
